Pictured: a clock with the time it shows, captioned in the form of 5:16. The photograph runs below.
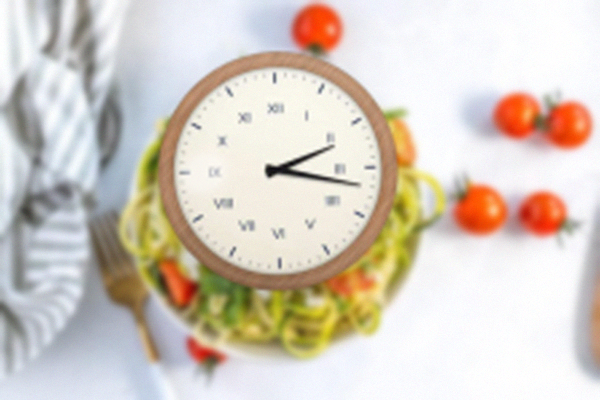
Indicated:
2:17
